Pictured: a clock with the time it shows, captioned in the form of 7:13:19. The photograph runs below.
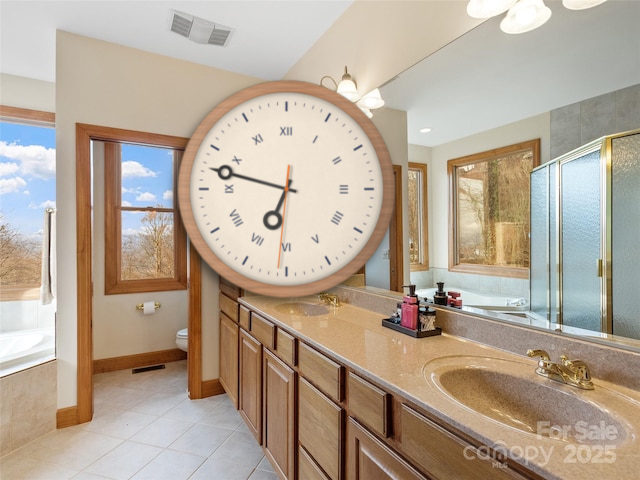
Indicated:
6:47:31
